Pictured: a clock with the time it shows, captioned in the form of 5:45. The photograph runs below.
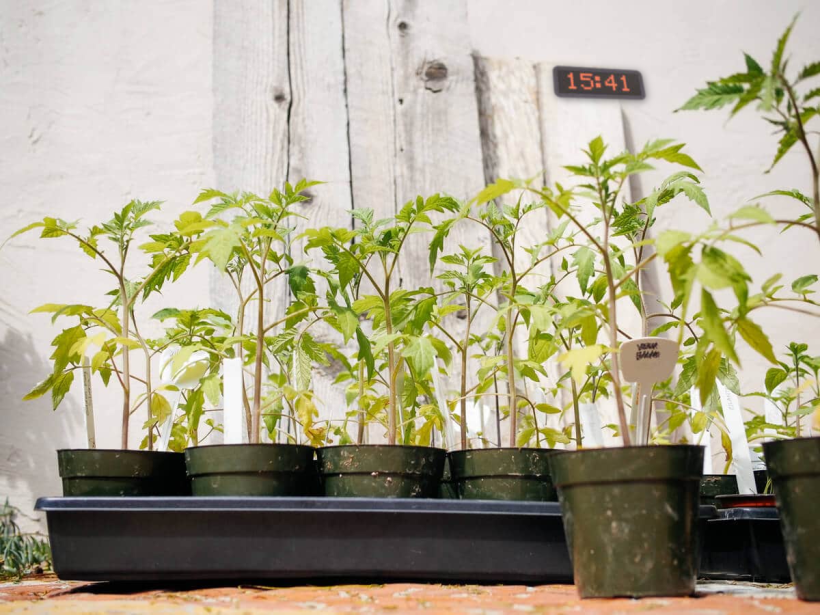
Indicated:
15:41
